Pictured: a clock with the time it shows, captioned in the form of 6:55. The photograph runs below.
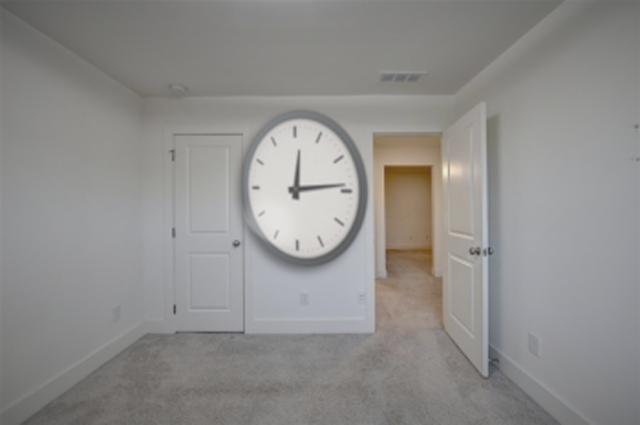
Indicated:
12:14
